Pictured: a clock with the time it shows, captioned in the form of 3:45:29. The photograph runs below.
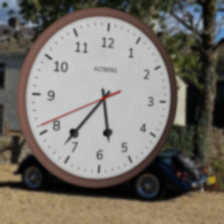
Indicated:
5:36:41
